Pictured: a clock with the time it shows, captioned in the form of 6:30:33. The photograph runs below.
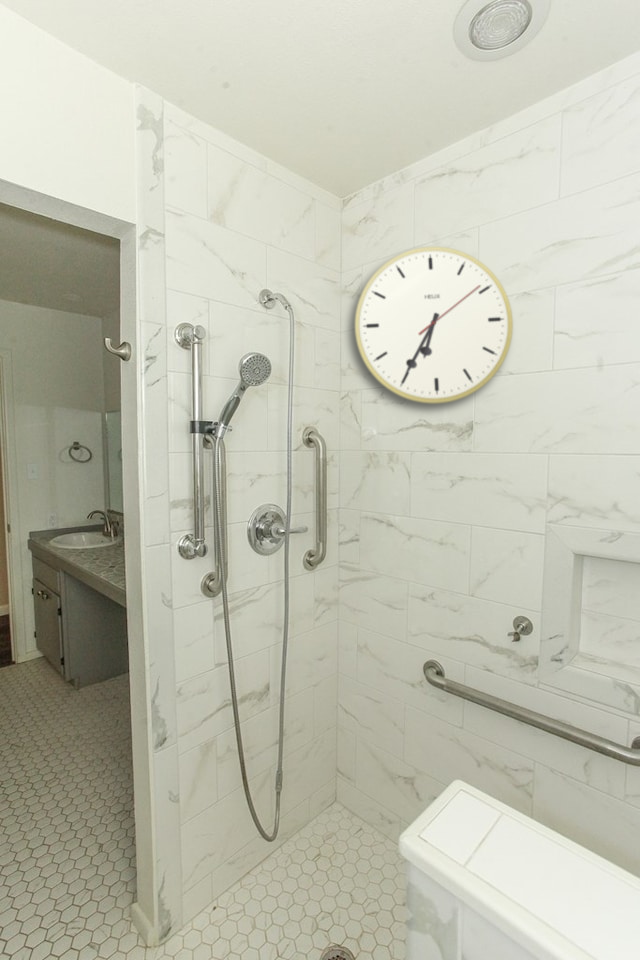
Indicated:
6:35:09
